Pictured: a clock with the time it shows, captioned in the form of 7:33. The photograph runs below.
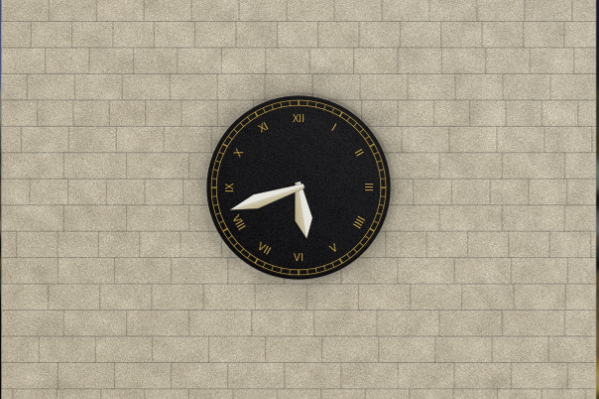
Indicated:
5:42
